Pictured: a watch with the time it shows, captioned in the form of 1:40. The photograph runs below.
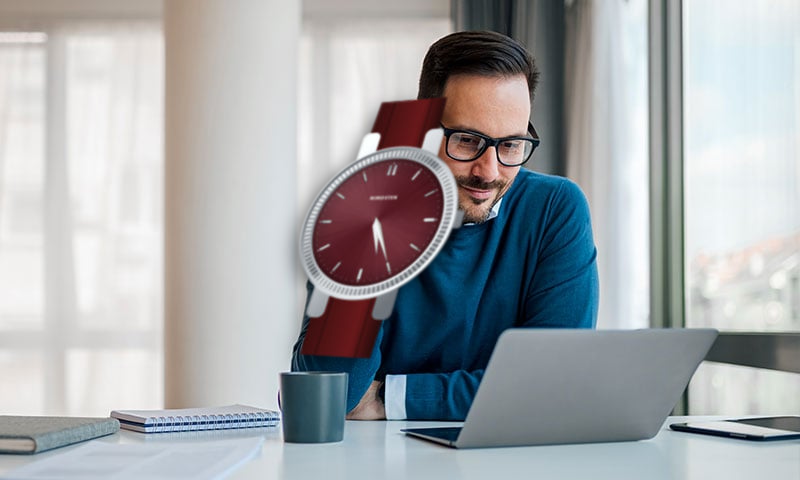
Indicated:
5:25
